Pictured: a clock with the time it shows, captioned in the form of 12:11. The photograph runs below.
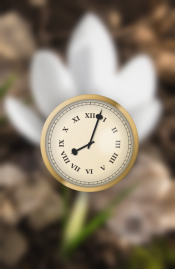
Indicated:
8:03
